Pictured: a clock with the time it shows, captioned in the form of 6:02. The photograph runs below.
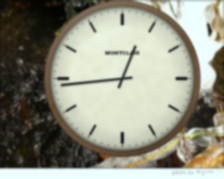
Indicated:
12:44
